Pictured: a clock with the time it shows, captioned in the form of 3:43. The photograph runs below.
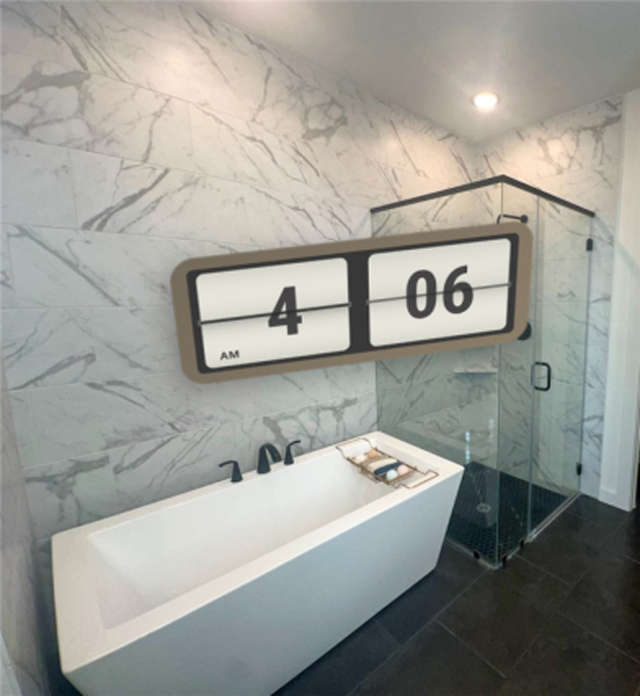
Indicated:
4:06
